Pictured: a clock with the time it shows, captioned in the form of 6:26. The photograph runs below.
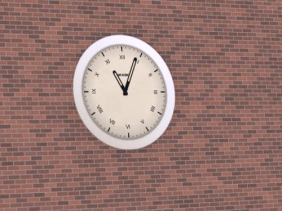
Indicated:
11:04
